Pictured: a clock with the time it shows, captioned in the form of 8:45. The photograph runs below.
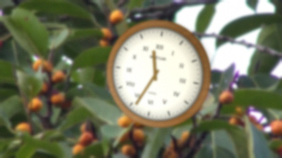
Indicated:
11:34
